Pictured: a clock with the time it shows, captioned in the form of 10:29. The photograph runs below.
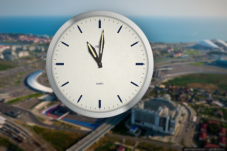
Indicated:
11:01
